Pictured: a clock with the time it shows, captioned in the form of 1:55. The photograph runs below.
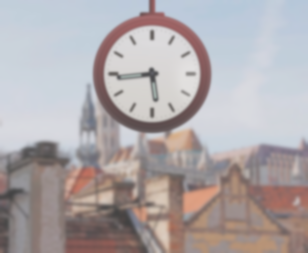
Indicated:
5:44
